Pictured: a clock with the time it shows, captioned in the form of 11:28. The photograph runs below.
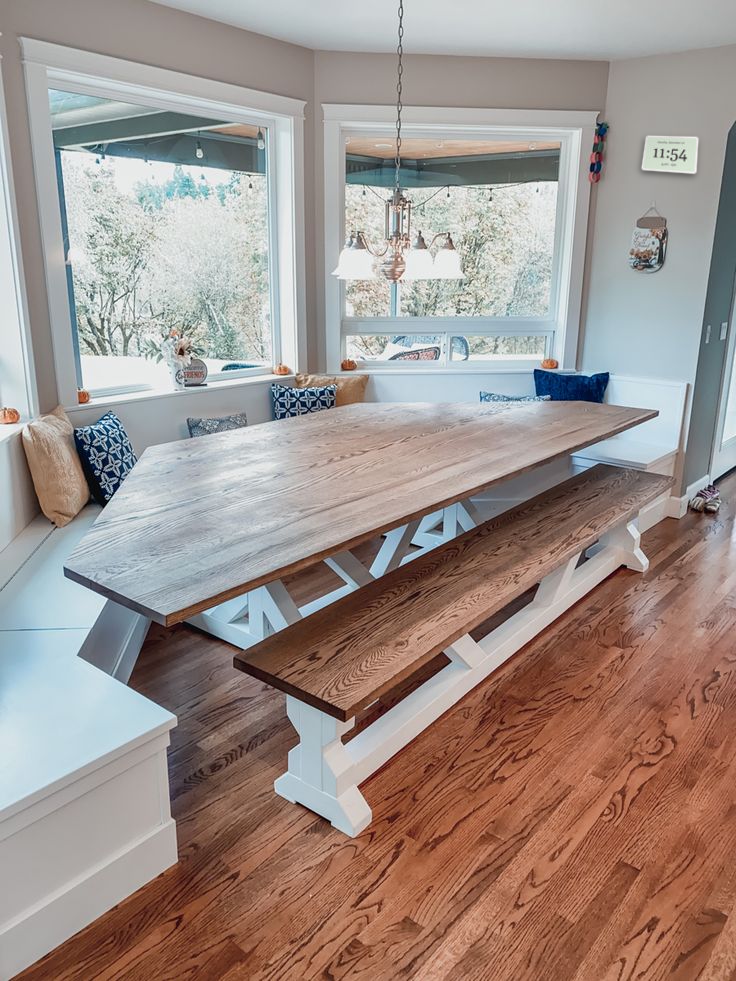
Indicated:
11:54
